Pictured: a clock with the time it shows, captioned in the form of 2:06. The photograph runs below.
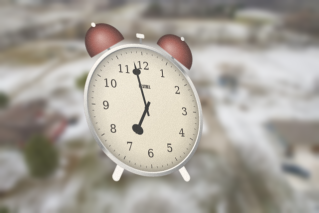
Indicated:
6:58
